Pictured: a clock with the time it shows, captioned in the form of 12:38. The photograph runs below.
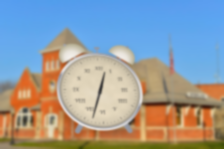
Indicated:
12:33
